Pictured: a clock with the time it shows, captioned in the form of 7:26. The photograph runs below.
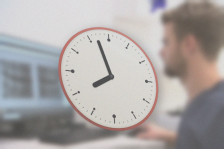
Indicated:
7:57
